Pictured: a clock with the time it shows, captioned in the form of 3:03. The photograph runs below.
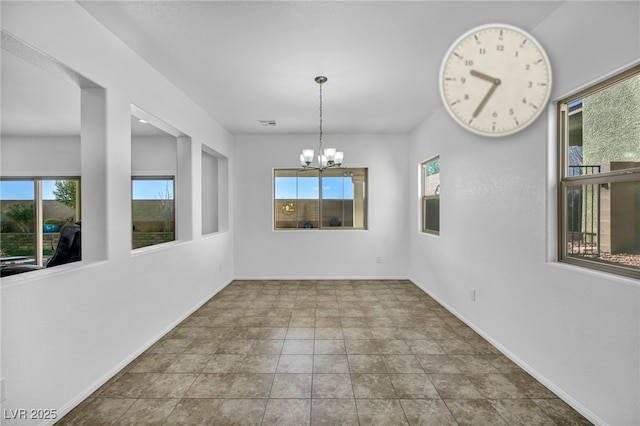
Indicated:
9:35
